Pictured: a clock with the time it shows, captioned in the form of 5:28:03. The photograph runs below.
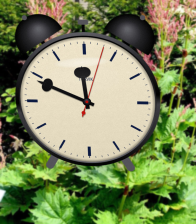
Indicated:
11:49:03
